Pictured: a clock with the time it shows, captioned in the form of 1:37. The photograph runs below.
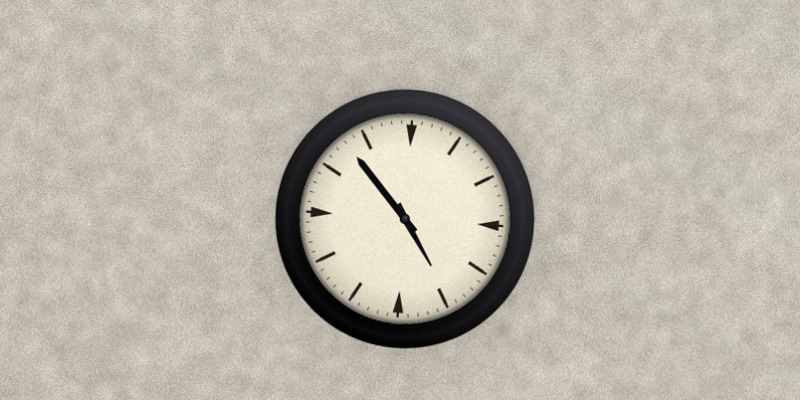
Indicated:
4:53
